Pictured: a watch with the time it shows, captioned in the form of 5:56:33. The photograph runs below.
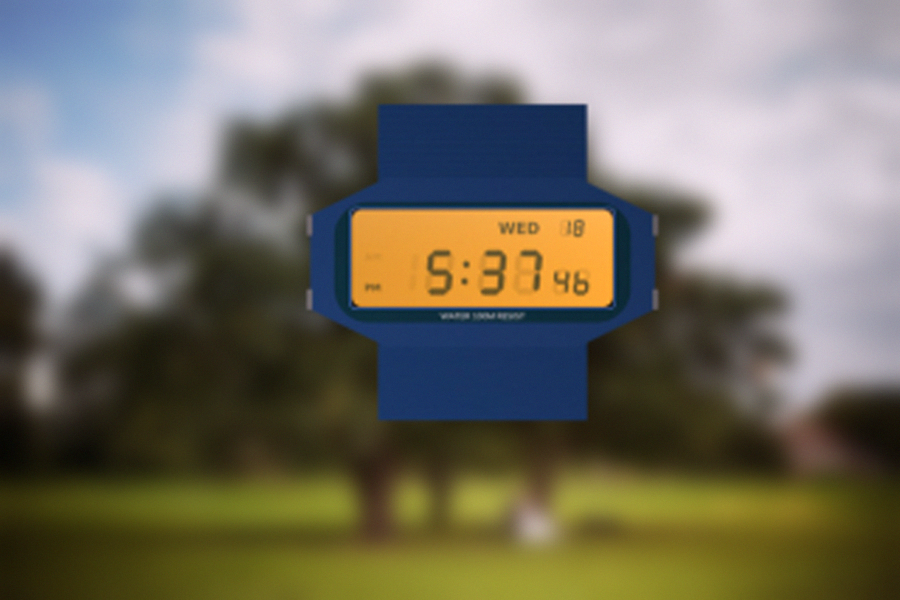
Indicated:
5:37:46
